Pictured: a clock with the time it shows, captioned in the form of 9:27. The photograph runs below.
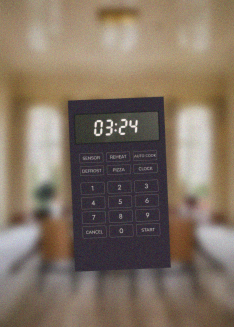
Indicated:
3:24
